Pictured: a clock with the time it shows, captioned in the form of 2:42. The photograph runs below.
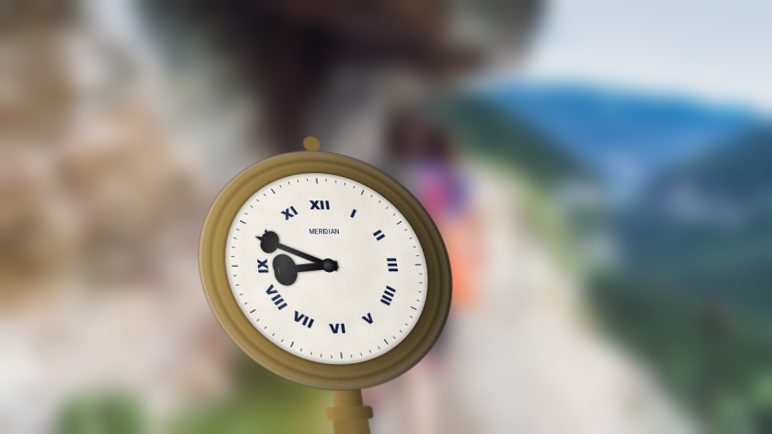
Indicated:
8:49
